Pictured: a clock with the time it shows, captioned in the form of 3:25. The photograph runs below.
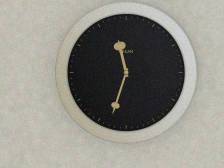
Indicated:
11:33
